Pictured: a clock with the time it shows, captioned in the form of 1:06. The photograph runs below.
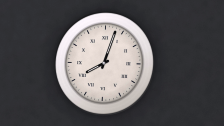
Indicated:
8:03
